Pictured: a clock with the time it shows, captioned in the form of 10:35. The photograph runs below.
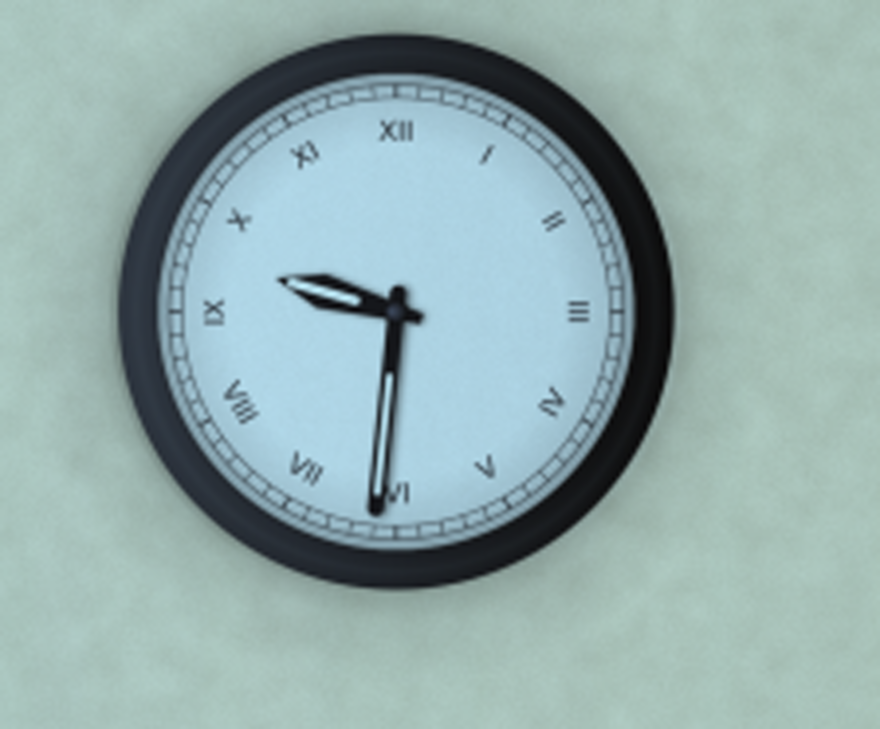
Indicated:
9:31
